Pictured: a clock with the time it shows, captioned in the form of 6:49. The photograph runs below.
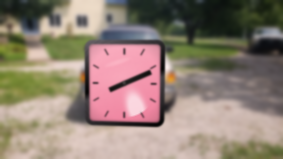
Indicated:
8:11
